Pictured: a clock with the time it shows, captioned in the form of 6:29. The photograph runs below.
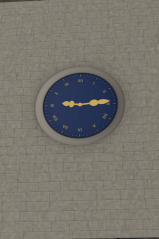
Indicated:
9:14
